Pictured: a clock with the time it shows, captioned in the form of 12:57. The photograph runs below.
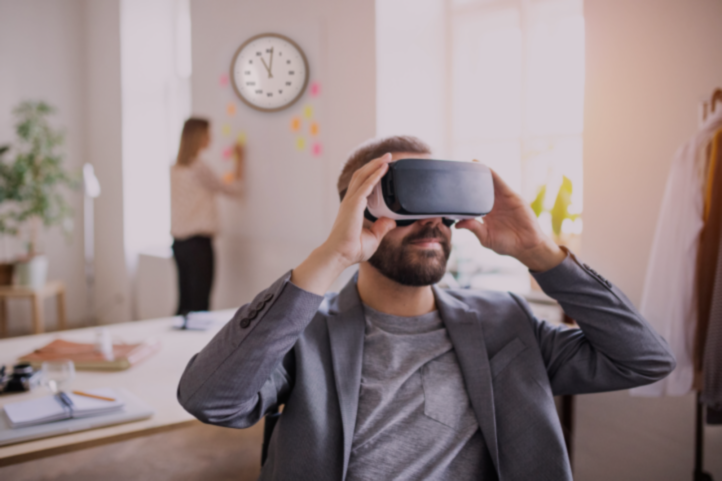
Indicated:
11:01
